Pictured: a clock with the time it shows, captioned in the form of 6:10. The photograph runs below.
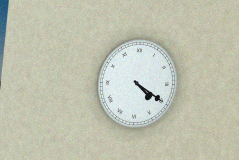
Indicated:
4:20
